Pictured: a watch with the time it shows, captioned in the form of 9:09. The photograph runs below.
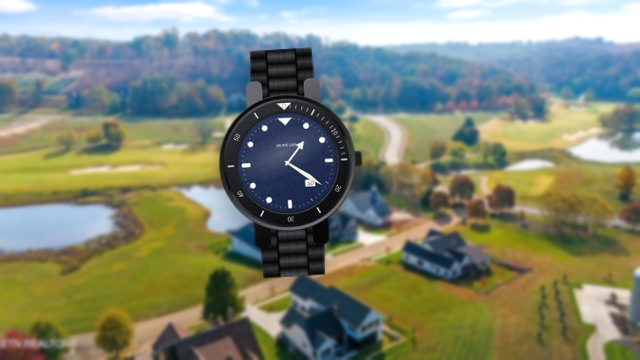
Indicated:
1:21
